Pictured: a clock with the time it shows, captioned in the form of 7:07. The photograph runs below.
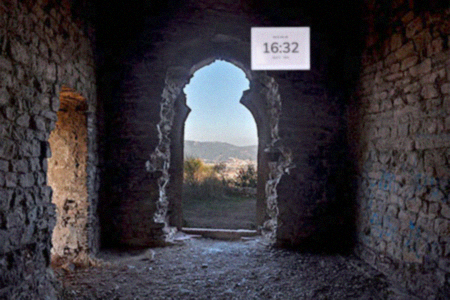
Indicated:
16:32
